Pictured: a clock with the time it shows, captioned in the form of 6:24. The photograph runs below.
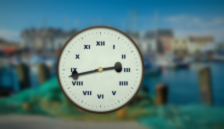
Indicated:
2:43
